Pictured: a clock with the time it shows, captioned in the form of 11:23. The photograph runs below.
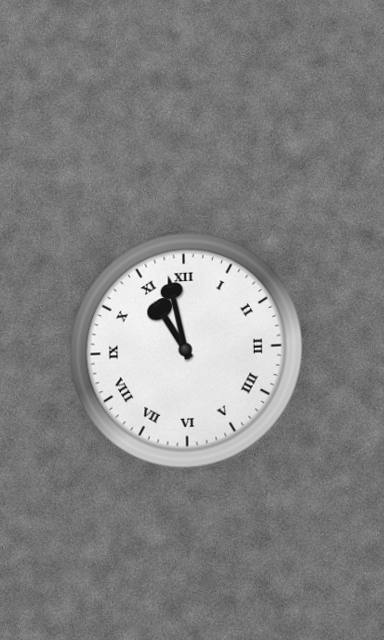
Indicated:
10:58
